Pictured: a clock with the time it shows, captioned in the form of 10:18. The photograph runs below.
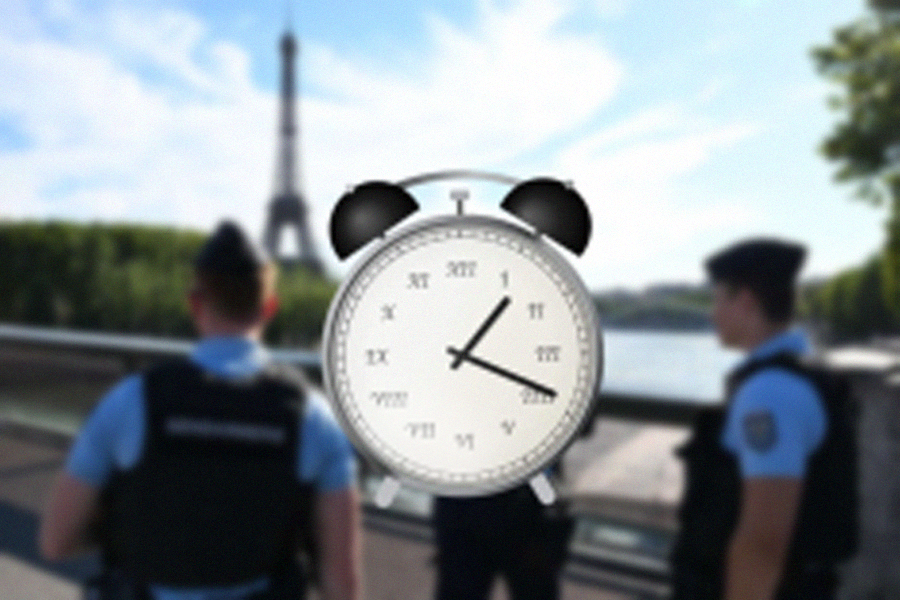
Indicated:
1:19
